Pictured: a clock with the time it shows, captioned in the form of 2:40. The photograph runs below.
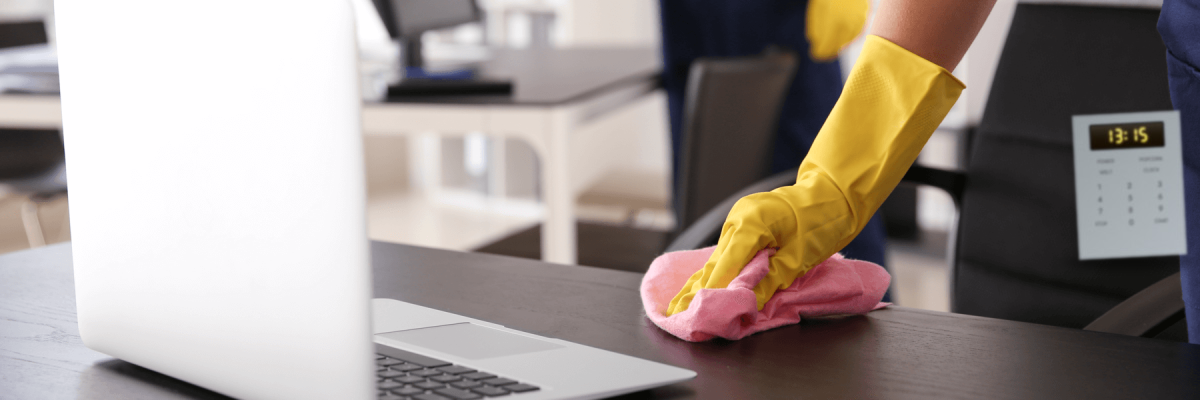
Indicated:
13:15
